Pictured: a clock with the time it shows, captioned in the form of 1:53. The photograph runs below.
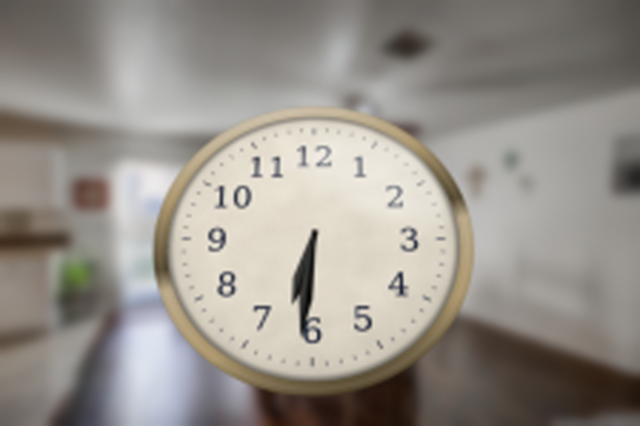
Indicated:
6:31
